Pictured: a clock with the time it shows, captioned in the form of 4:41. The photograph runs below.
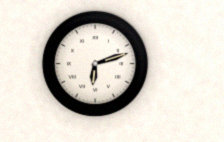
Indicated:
6:12
